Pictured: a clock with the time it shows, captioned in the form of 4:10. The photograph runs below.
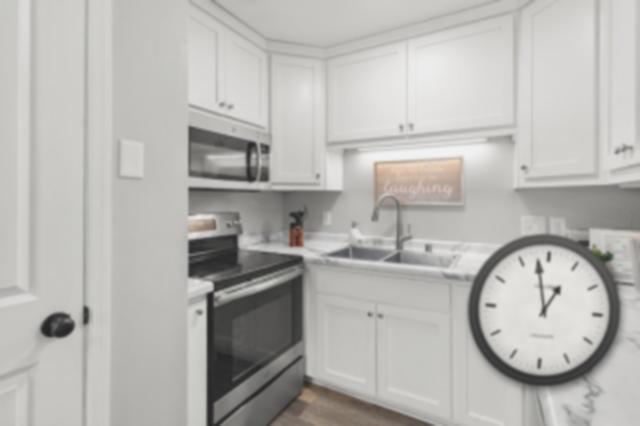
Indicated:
12:58
